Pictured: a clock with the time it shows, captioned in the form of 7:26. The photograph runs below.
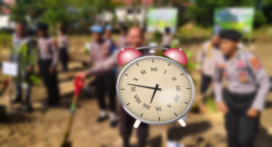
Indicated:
6:47
